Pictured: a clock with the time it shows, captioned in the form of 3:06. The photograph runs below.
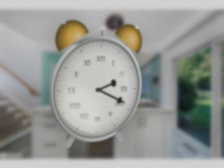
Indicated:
2:19
